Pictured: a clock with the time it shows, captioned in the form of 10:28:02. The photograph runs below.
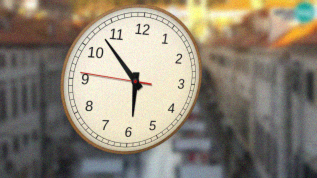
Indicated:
5:52:46
